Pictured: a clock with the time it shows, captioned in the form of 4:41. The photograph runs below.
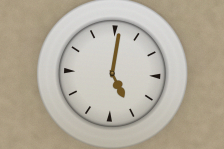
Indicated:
5:01
